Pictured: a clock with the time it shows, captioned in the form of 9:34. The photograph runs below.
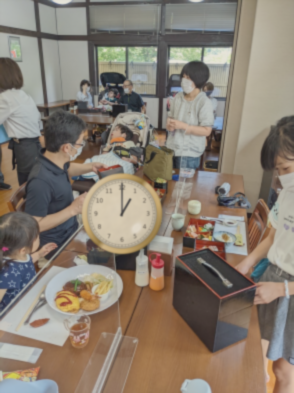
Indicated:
1:00
